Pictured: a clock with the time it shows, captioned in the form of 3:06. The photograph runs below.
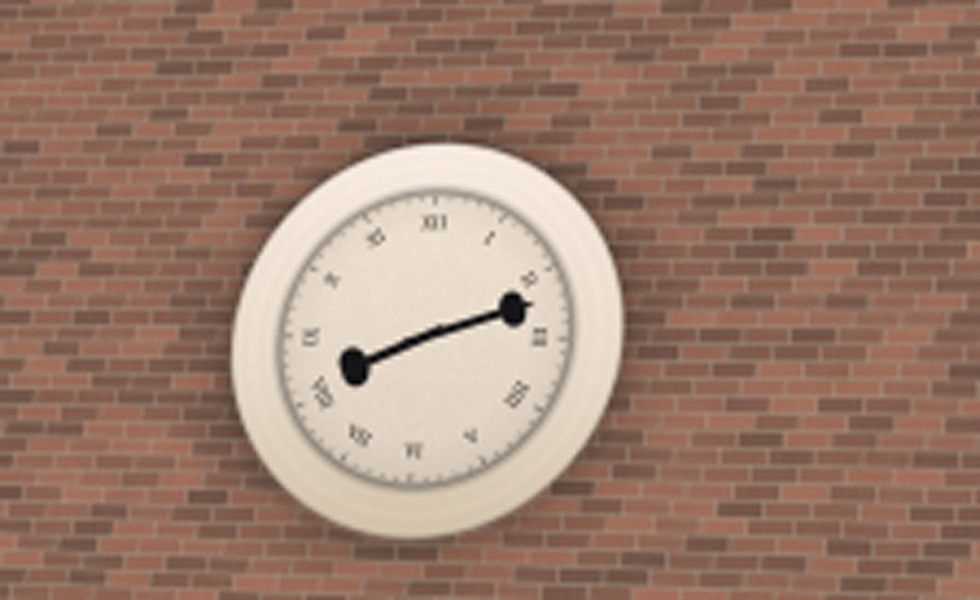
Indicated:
8:12
